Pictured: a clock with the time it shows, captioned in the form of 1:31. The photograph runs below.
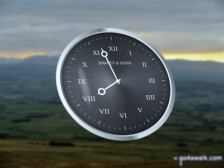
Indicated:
7:57
